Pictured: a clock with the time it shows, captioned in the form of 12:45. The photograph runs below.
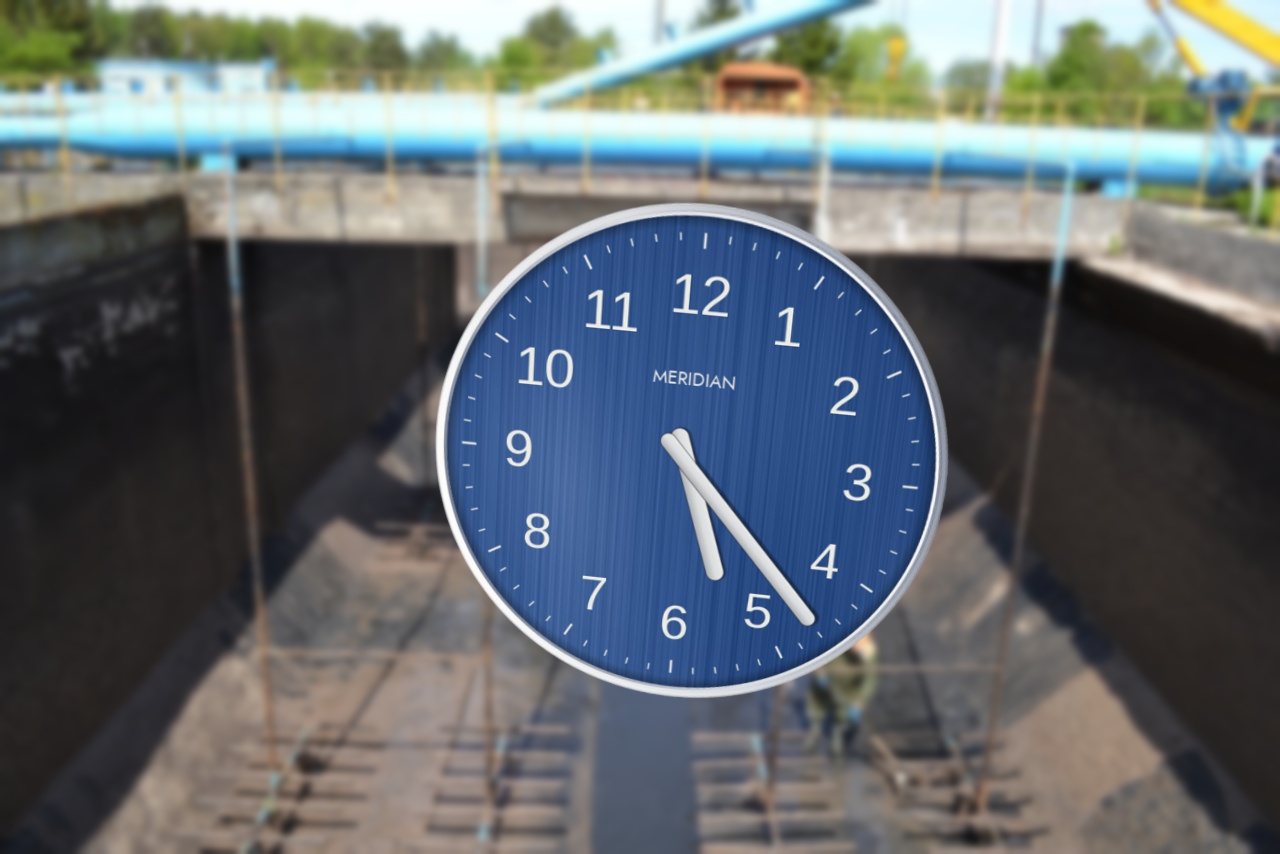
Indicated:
5:23
